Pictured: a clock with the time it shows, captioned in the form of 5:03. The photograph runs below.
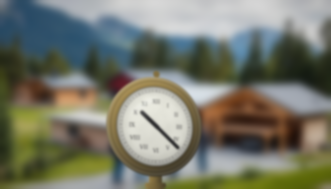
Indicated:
10:22
